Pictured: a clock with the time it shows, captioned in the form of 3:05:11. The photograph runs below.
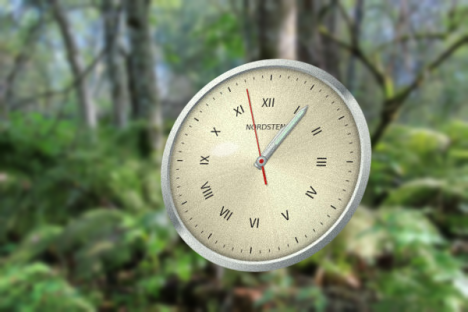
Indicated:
1:05:57
